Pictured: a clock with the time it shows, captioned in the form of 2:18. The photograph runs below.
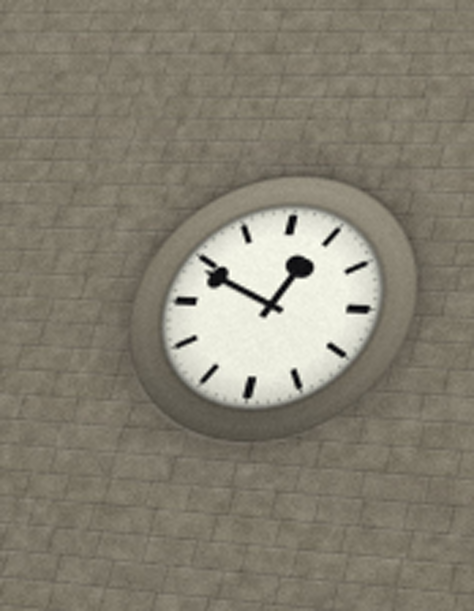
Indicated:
12:49
